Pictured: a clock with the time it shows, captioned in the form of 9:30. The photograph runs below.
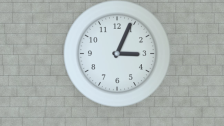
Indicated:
3:04
